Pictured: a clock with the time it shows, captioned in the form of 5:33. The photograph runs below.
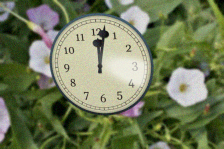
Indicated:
12:02
